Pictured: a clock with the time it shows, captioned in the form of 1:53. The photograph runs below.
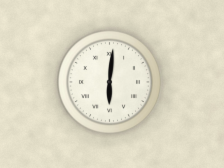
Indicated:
6:01
